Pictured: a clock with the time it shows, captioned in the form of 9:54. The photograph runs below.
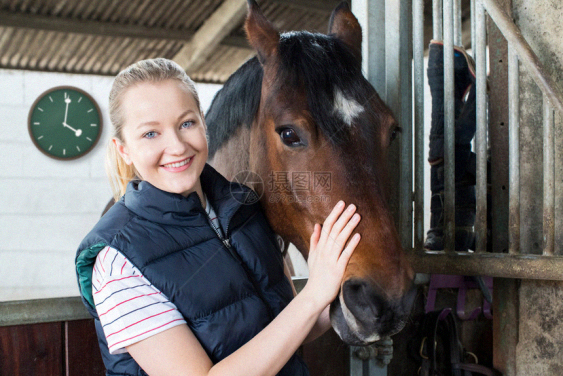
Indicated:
4:01
